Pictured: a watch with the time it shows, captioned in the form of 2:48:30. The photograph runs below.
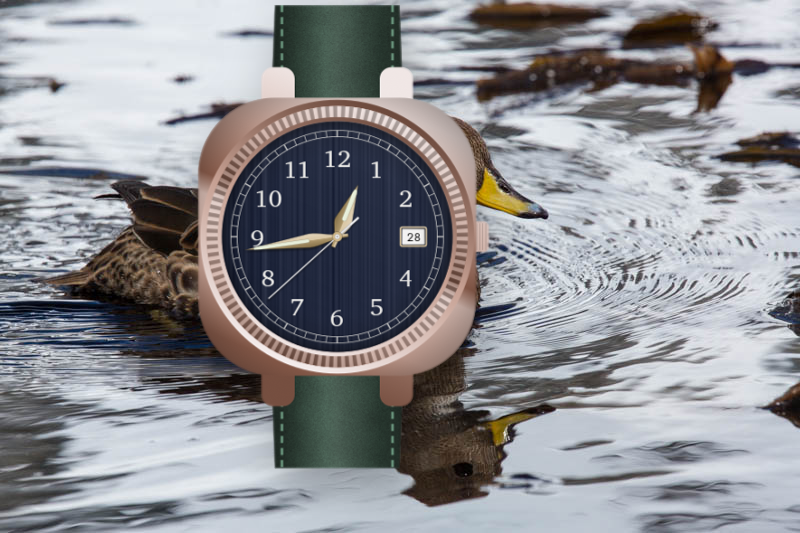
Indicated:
12:43:38
